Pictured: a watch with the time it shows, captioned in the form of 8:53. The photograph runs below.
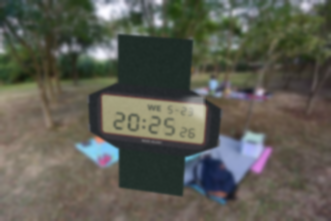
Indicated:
20:25
